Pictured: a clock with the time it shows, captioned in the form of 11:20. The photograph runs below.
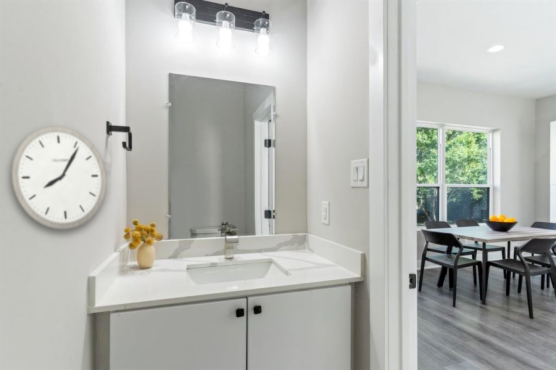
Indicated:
8:06
